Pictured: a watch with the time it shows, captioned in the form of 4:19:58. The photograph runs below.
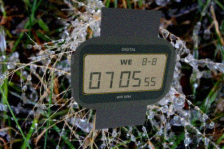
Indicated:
7:05:55
